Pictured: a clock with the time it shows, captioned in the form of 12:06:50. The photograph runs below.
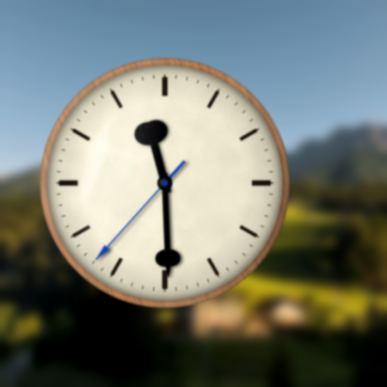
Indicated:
11:29:37
